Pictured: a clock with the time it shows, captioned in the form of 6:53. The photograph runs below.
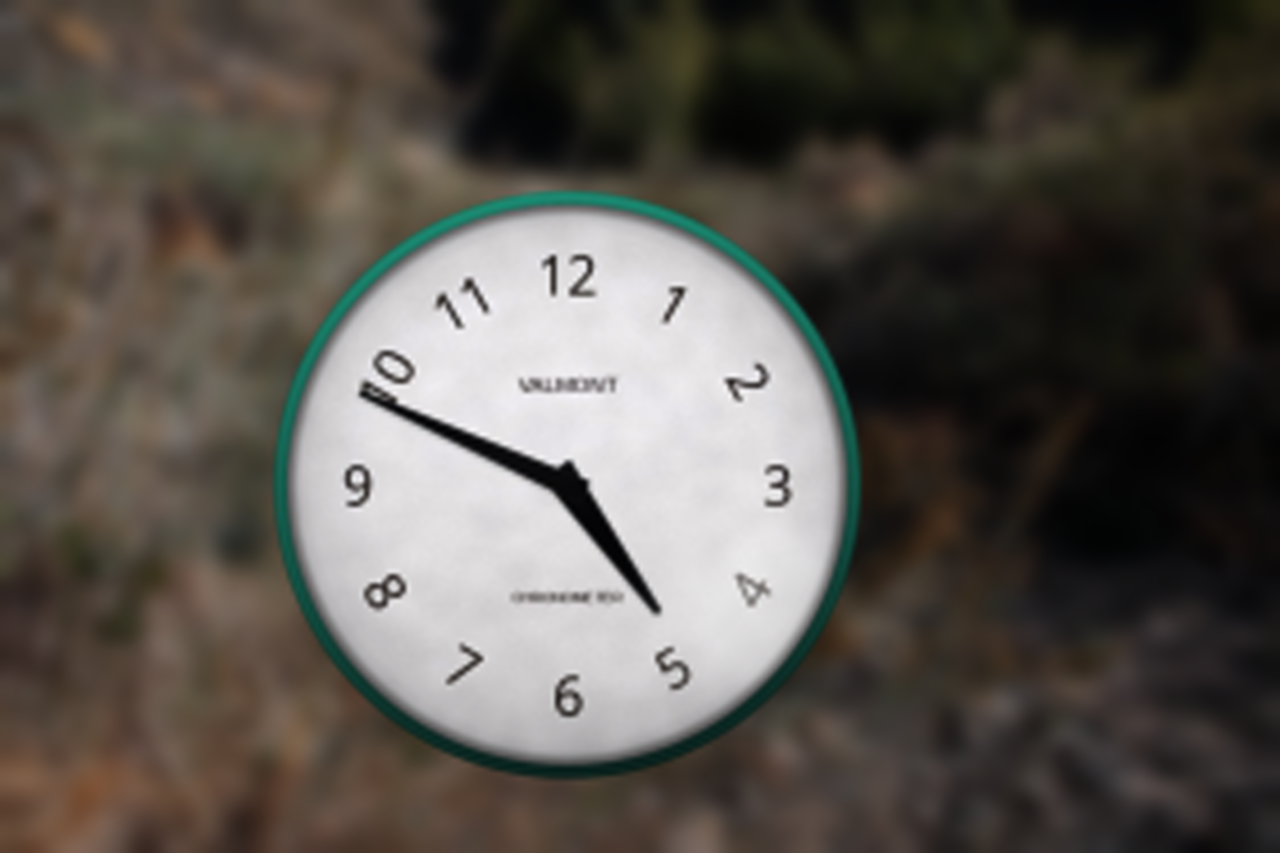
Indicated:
4:49
